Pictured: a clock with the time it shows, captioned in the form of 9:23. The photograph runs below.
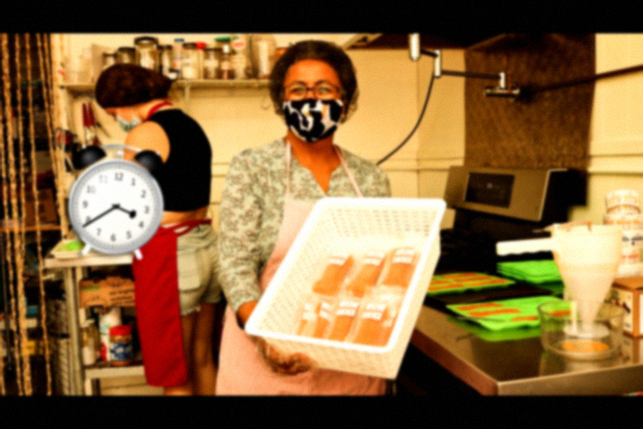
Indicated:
3:39
